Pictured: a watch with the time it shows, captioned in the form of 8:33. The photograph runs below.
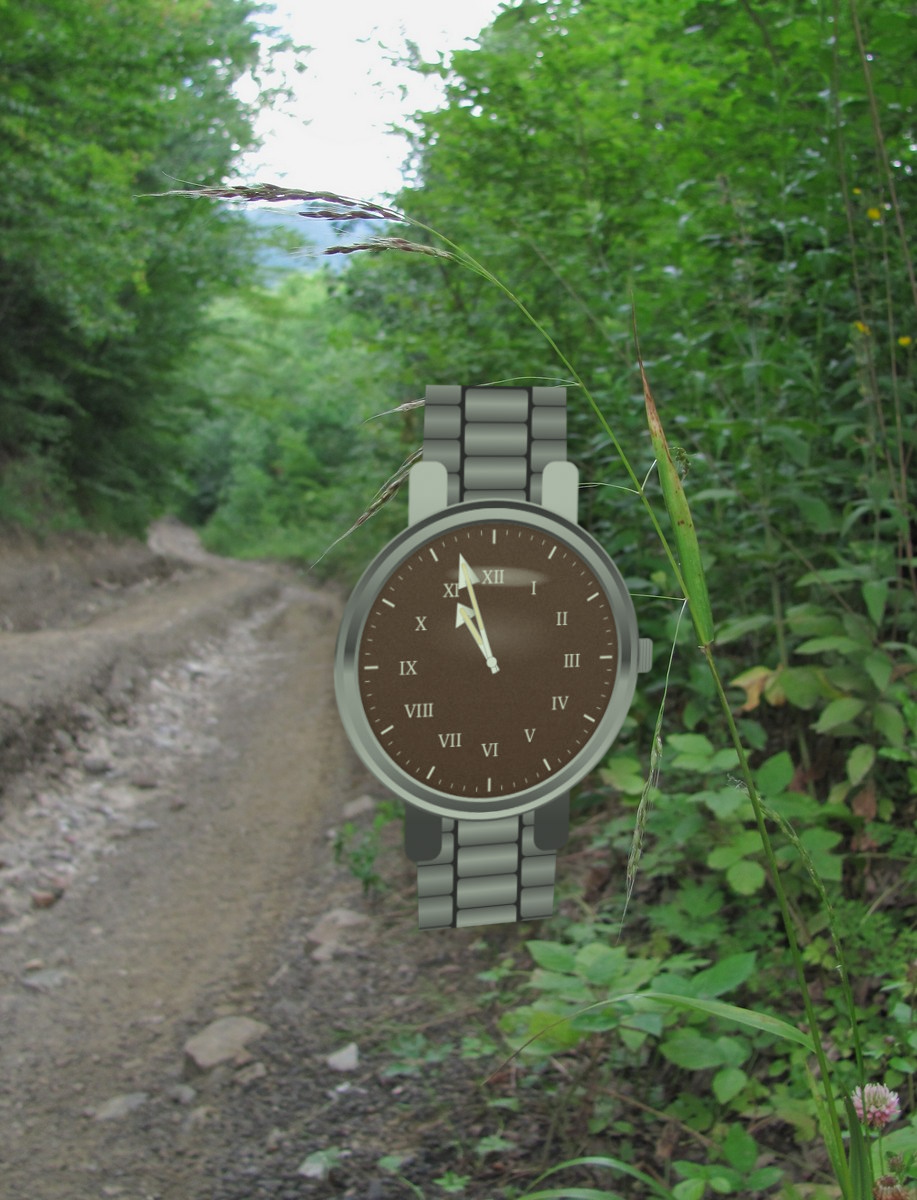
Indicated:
10:57
